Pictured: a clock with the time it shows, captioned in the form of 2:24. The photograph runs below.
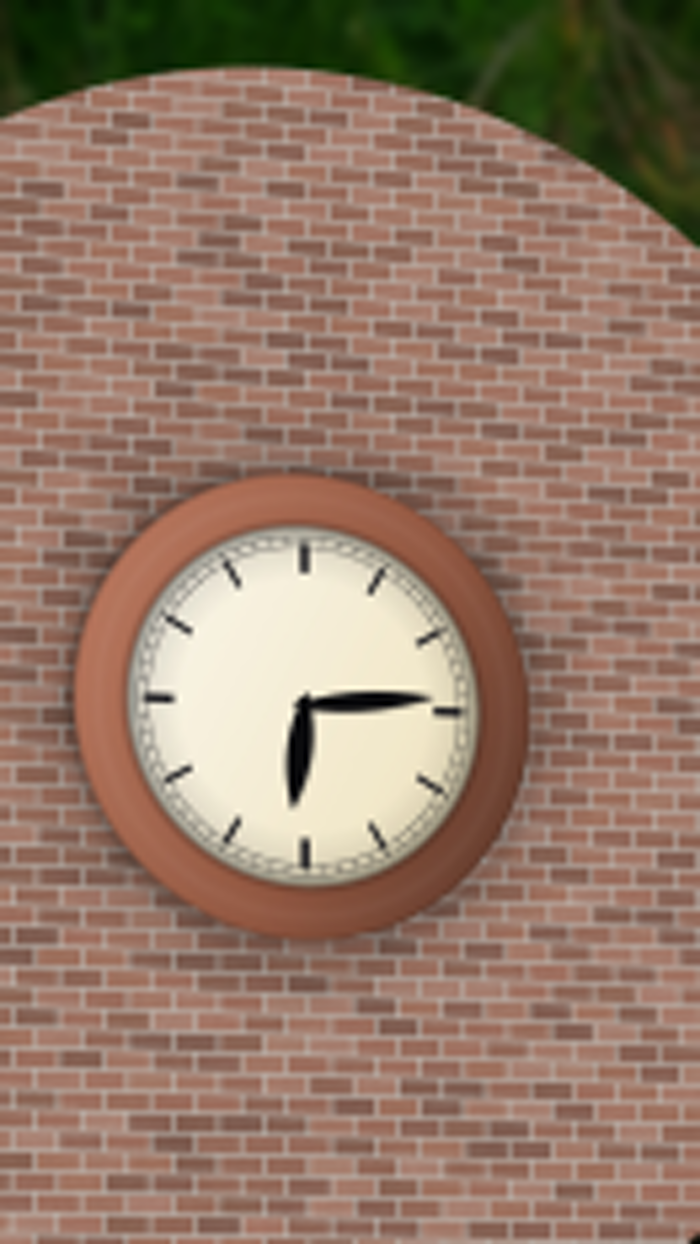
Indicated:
6:14
